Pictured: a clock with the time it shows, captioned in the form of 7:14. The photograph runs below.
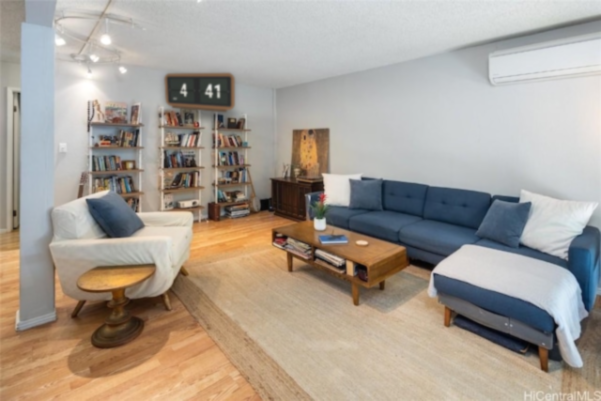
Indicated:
4:41
